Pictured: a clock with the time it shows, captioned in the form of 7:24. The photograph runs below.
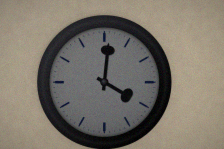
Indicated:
4:01
